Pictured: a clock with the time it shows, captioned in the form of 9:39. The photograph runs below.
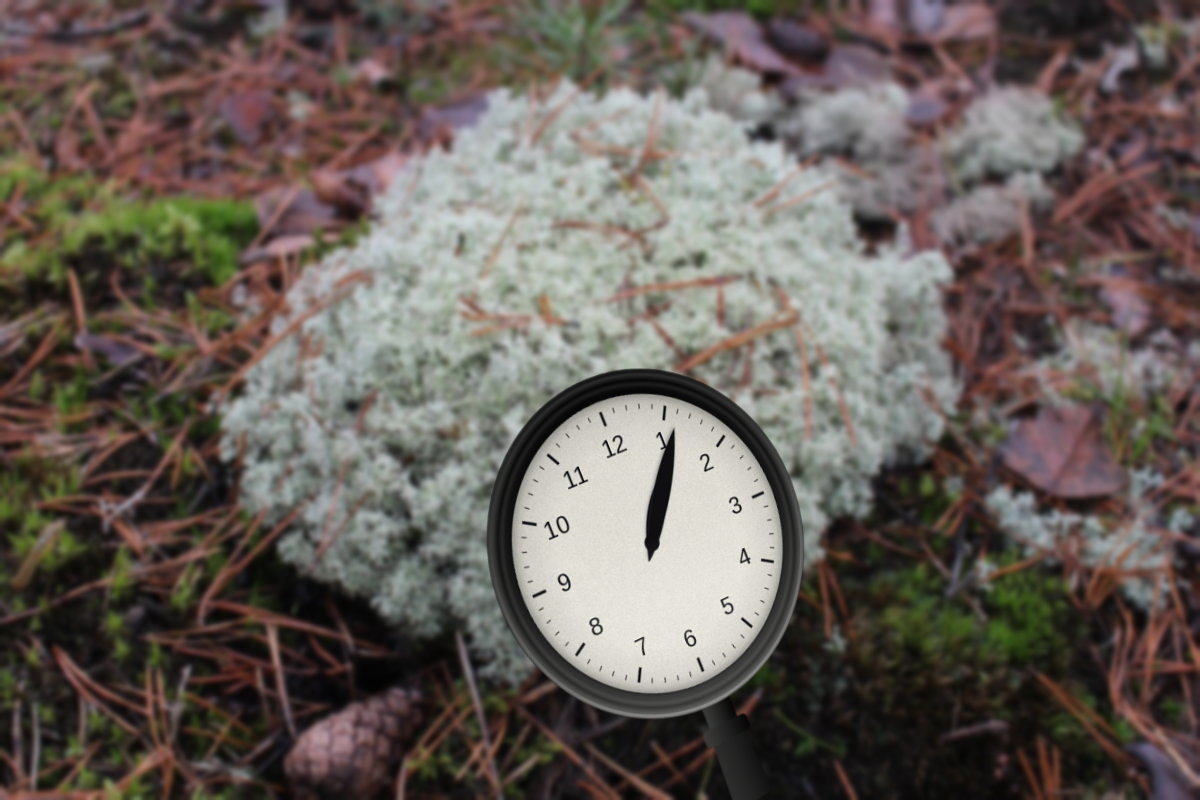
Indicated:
1:06
